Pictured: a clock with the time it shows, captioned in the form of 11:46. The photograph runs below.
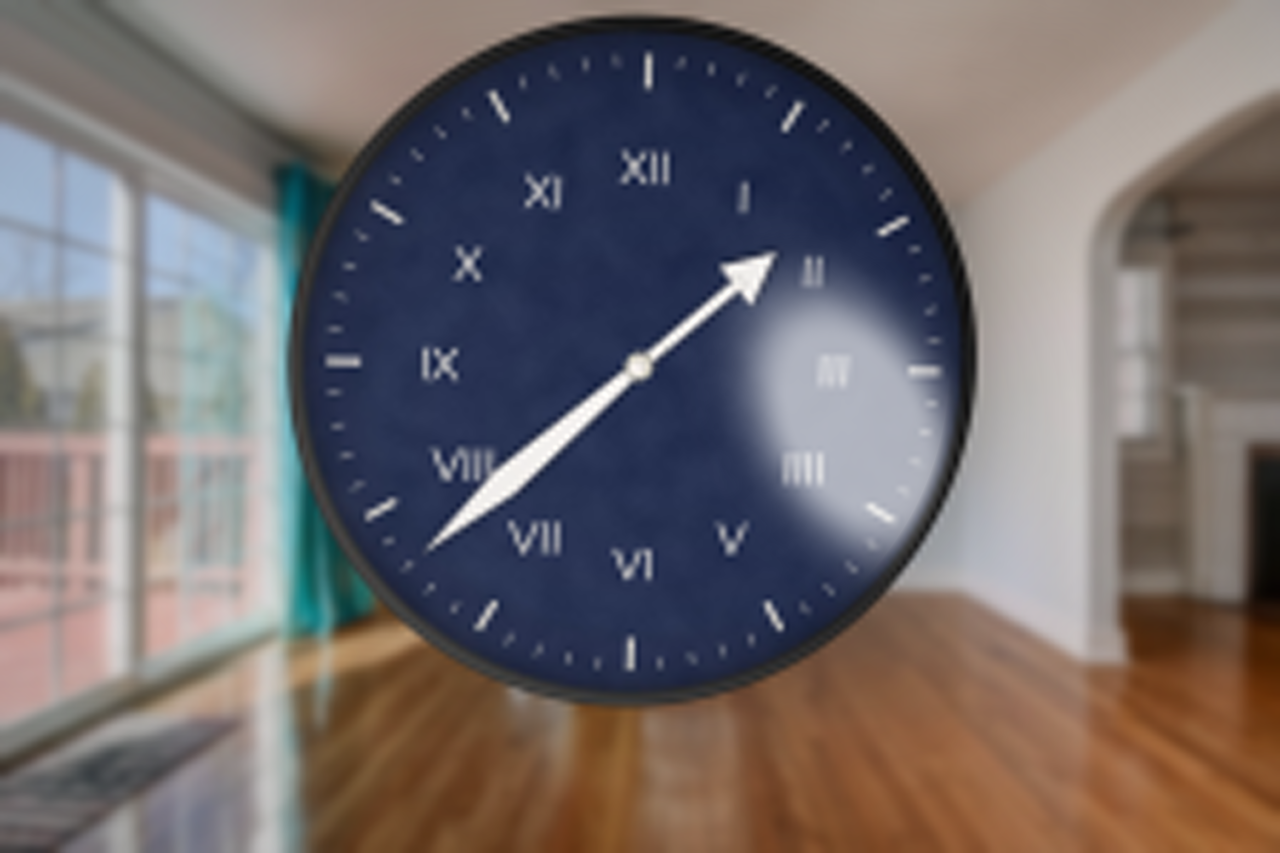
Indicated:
1:38
